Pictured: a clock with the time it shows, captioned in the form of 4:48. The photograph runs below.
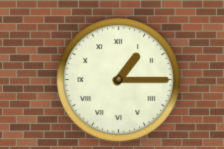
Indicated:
1:15
